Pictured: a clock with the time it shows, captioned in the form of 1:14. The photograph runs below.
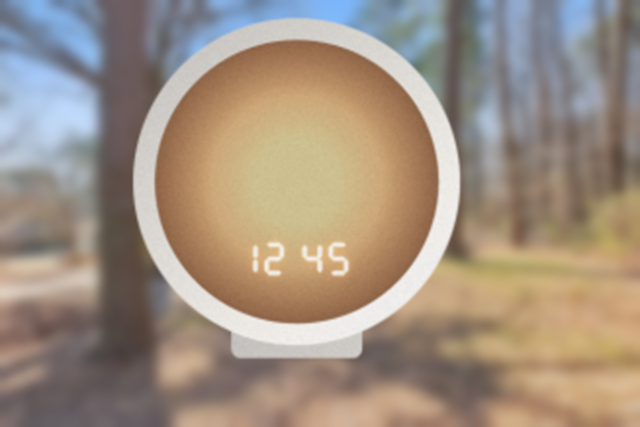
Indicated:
12:45
